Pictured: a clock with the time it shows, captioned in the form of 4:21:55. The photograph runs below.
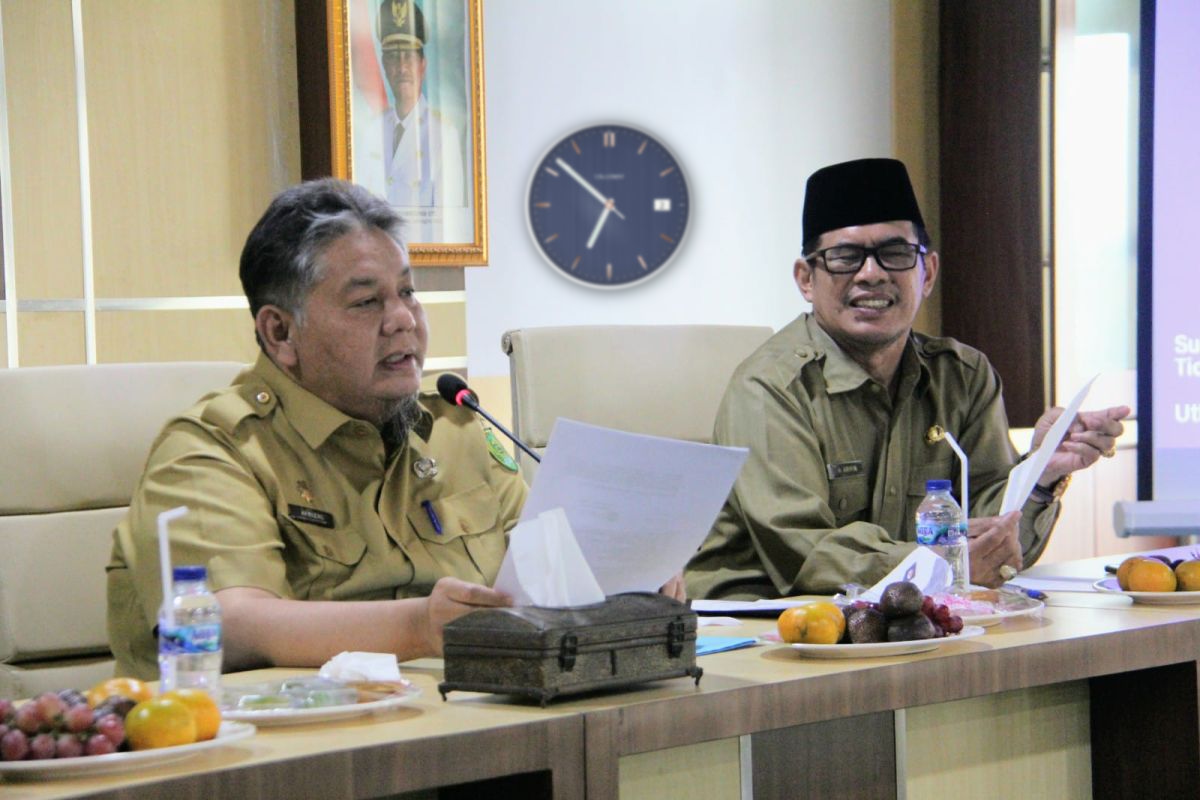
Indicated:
6:51:52
